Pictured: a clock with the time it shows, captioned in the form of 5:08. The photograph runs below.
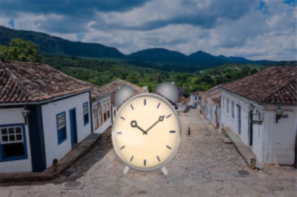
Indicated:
10:09
